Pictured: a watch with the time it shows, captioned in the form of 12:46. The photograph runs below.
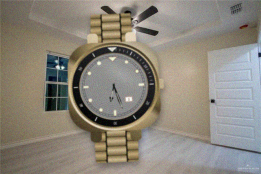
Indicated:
6:27
